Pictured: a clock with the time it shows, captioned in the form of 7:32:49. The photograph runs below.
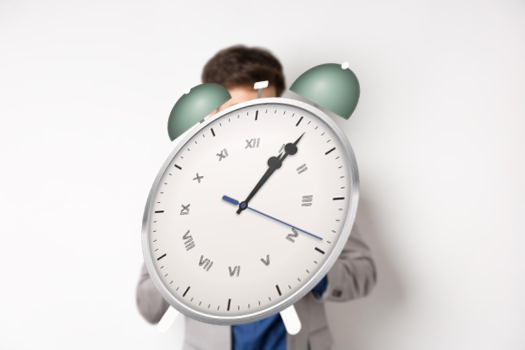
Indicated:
1:06:19
